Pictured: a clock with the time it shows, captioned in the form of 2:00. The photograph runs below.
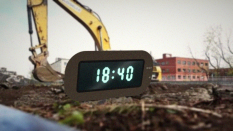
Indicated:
18:40
